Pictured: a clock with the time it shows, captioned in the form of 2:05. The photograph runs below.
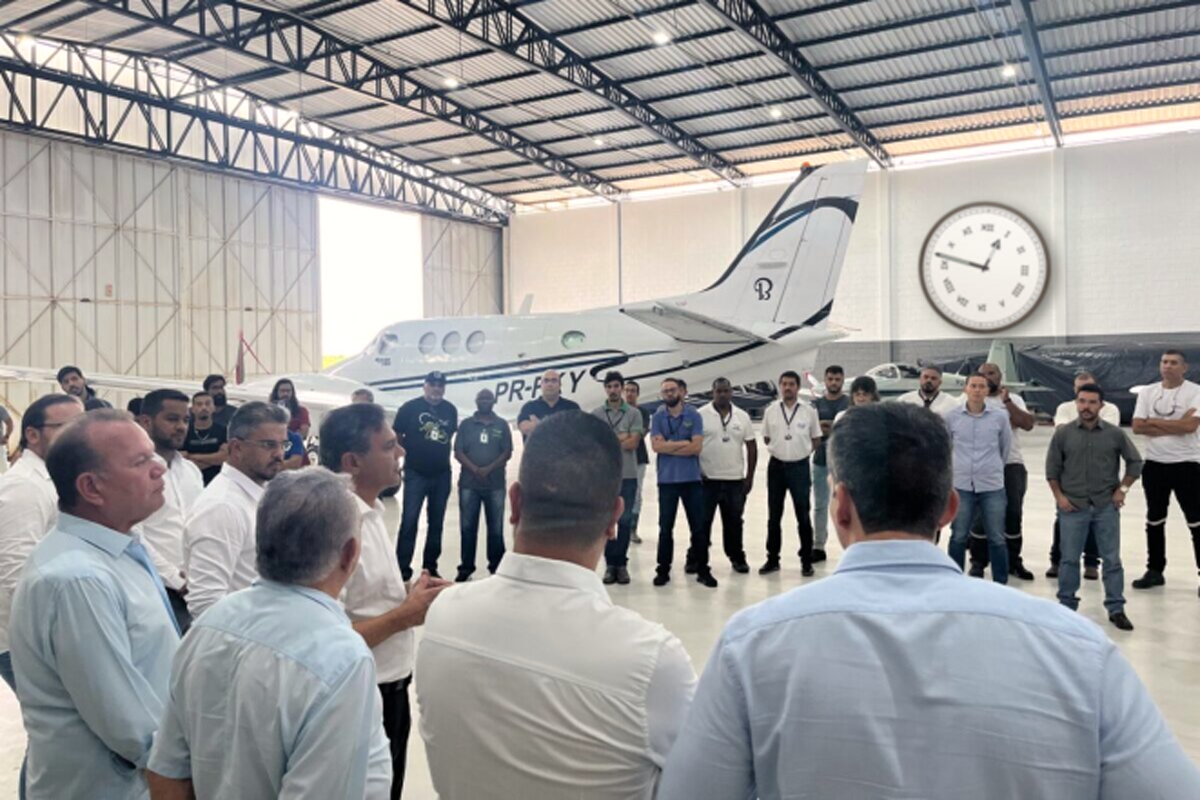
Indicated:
12:47
